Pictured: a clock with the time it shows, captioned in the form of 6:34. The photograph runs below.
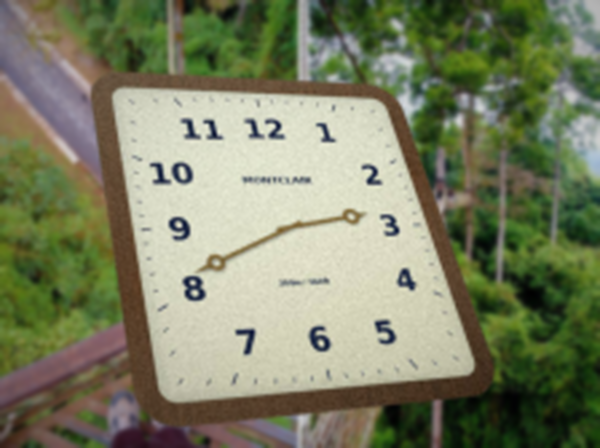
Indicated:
2:41
